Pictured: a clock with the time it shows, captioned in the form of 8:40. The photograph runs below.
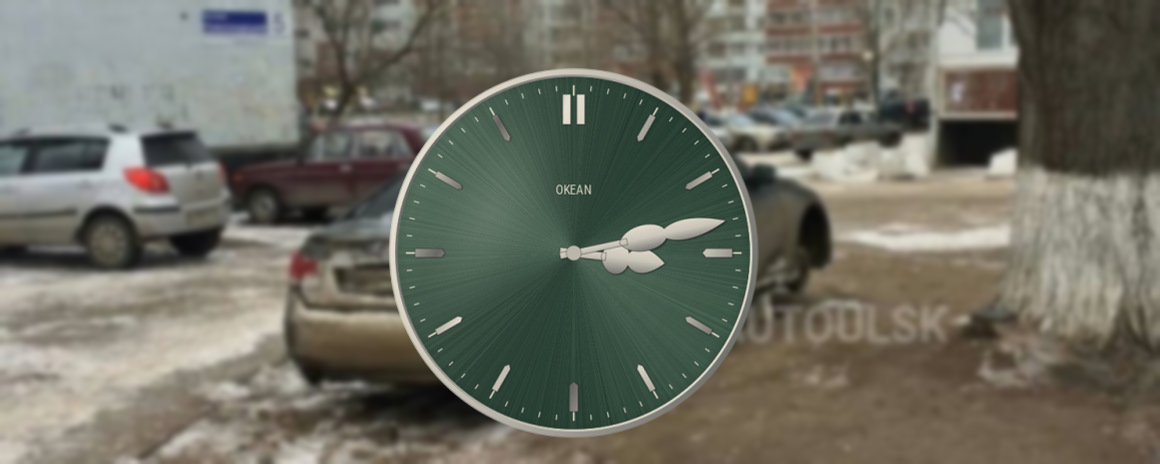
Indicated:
3:13
